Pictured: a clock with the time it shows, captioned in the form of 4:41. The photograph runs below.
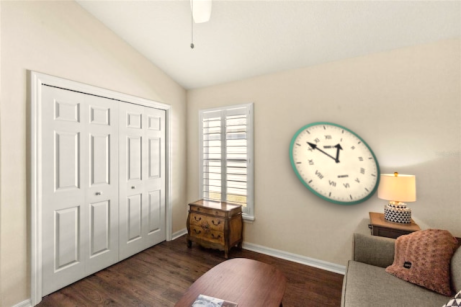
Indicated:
12:52
